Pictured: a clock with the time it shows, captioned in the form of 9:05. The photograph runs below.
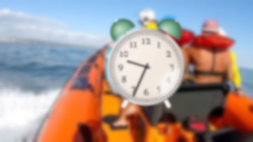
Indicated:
9:34
